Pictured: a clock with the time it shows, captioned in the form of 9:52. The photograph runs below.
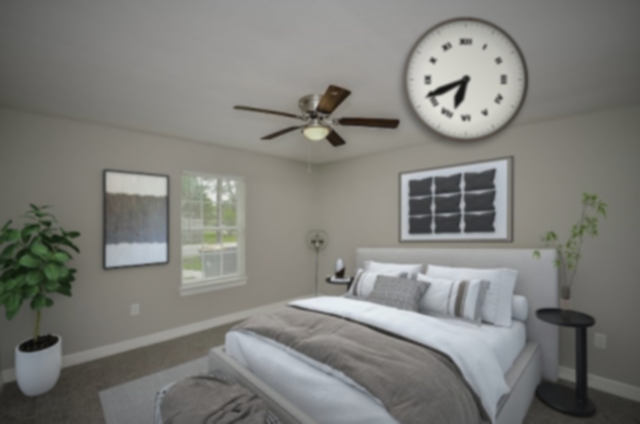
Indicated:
6:41
